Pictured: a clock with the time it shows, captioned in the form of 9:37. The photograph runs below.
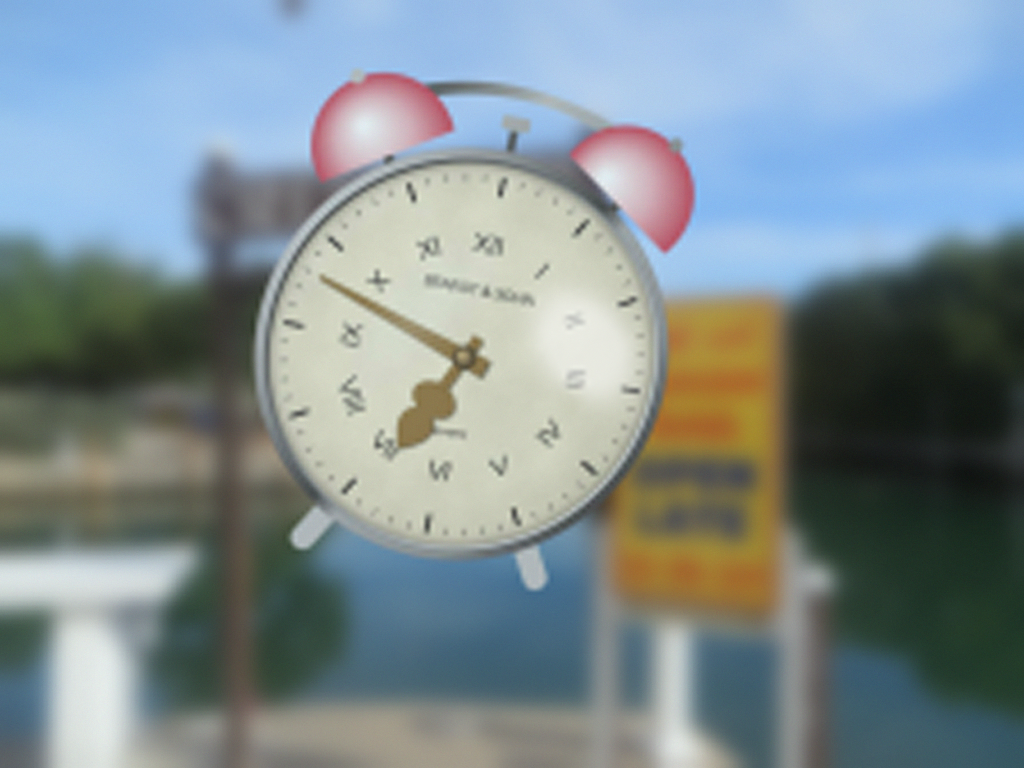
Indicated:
6:48
